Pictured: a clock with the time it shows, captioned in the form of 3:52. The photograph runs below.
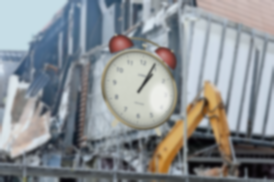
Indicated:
1:04
